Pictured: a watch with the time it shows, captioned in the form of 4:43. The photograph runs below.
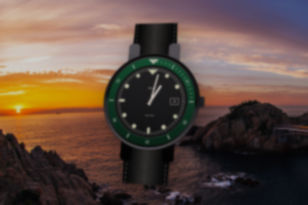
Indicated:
1:02
